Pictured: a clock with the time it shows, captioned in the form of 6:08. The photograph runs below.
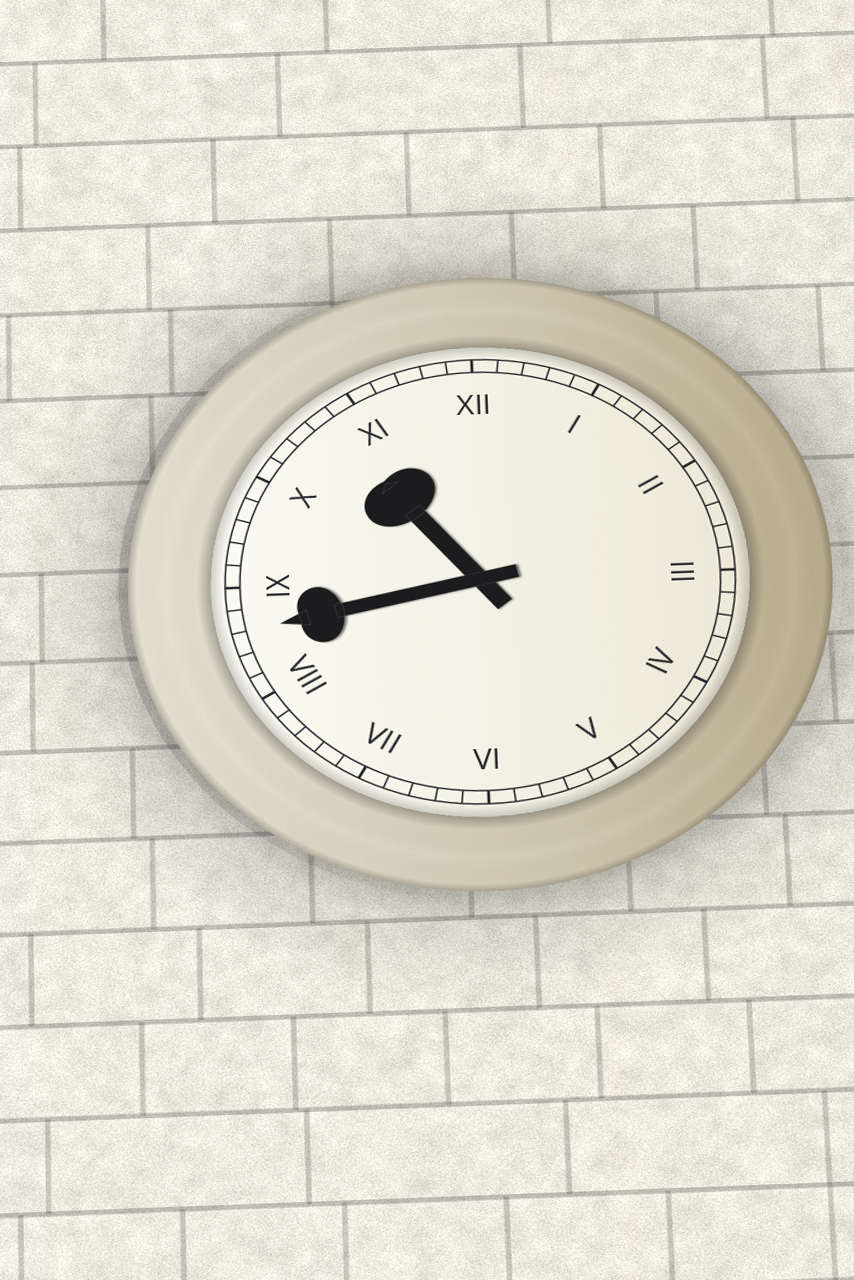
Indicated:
10:43
